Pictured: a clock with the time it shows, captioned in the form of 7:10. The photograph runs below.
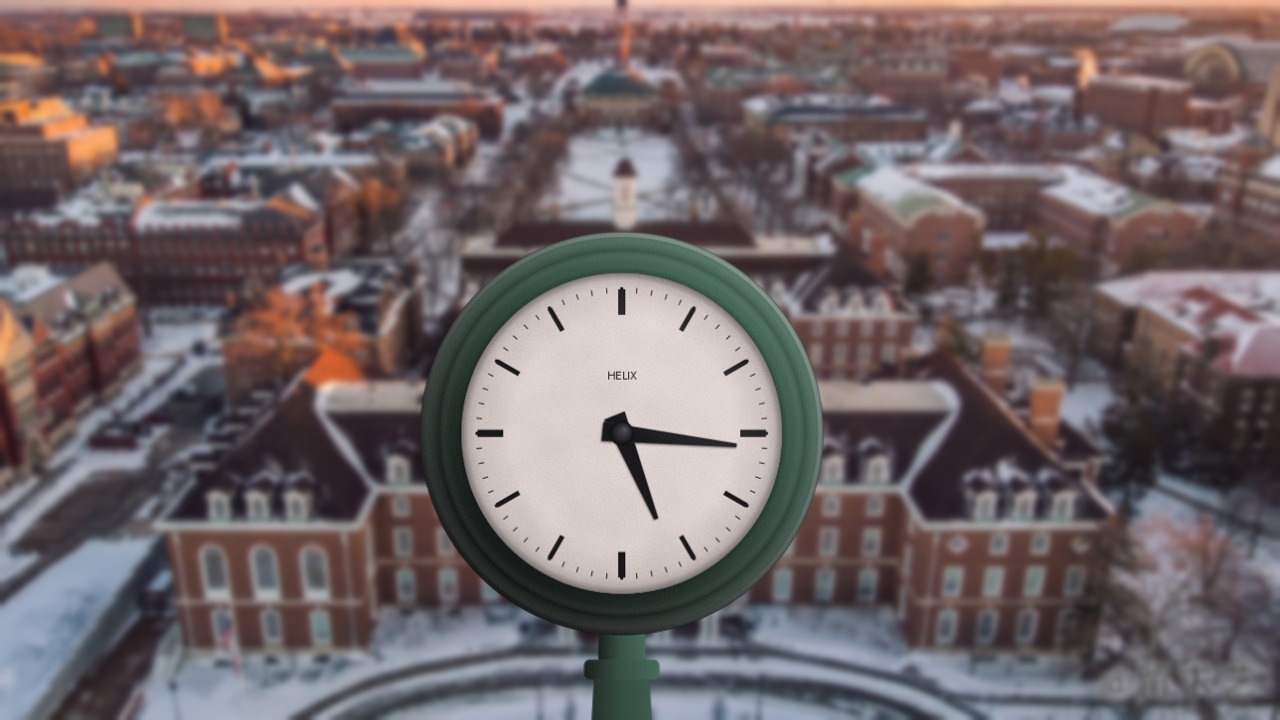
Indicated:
5:16
